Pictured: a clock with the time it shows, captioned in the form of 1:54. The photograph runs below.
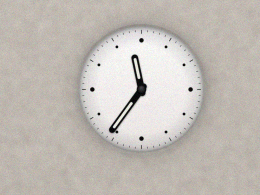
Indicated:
11:36
